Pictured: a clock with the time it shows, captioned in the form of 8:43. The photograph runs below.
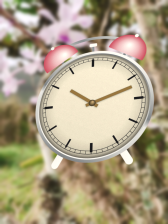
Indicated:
10:12
